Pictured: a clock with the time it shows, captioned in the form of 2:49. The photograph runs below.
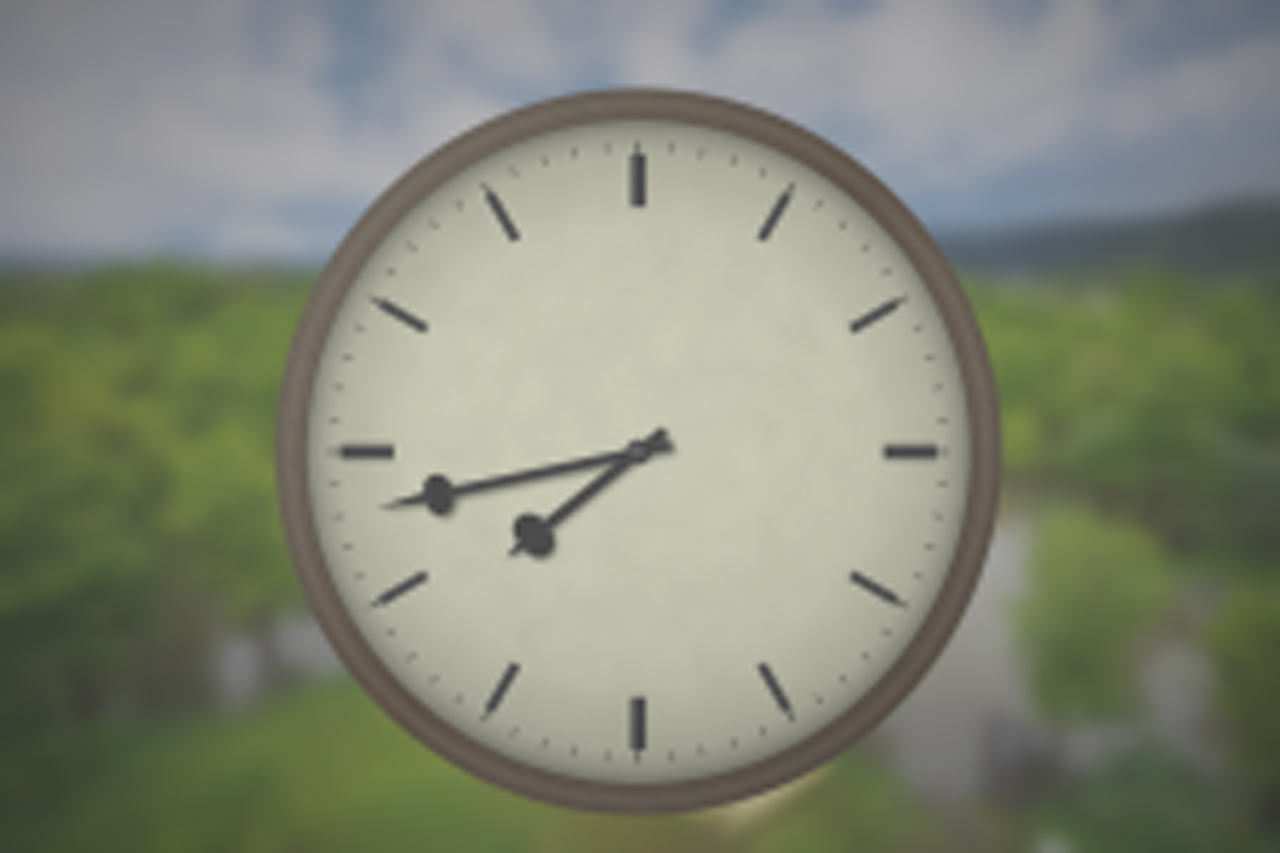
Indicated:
7:43
